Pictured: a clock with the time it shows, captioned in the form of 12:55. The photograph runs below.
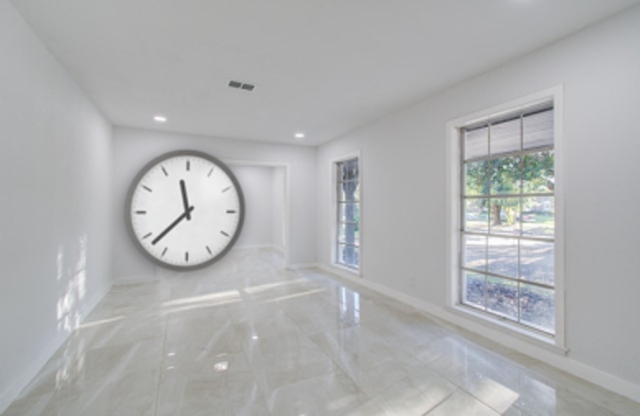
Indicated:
11:38
